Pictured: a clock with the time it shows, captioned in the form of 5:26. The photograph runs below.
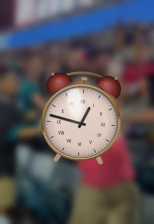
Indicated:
12:47
